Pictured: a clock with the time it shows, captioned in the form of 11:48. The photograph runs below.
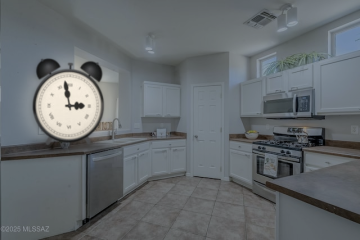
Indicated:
2:58
